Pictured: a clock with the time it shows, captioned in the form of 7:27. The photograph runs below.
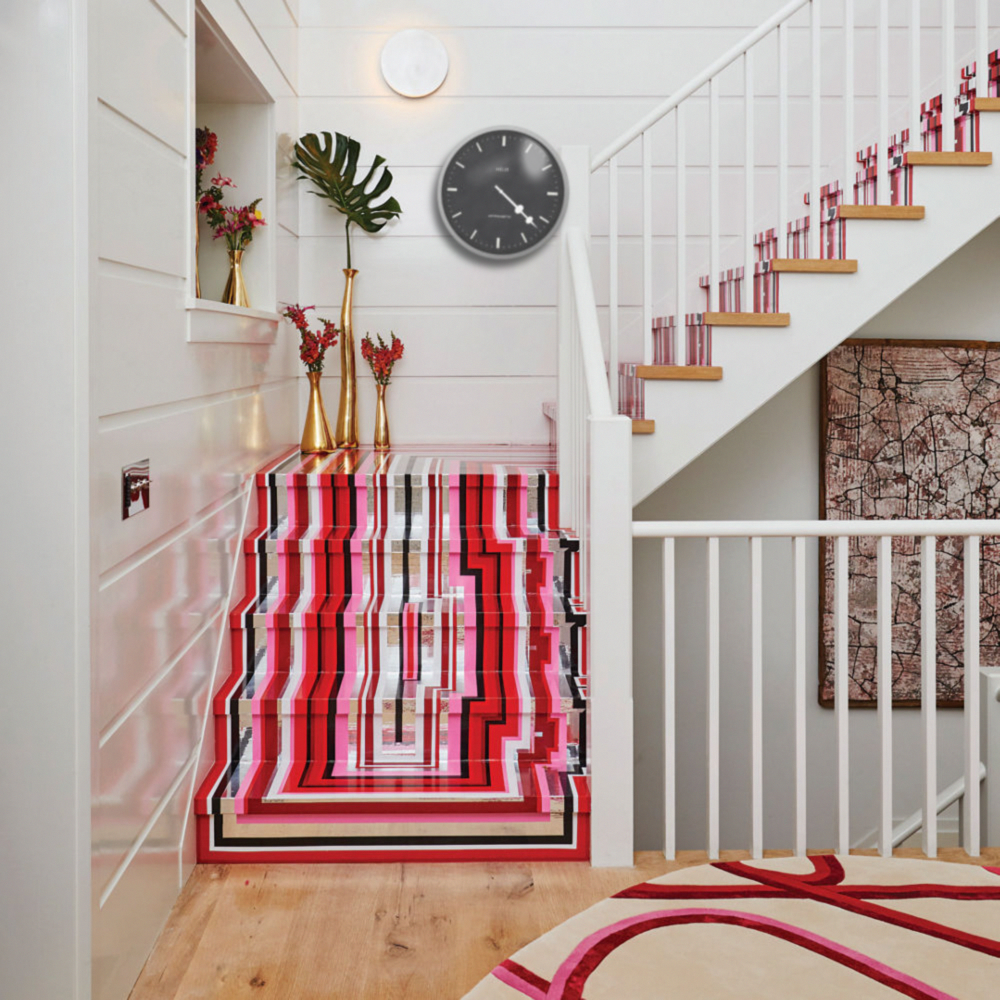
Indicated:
4:22
